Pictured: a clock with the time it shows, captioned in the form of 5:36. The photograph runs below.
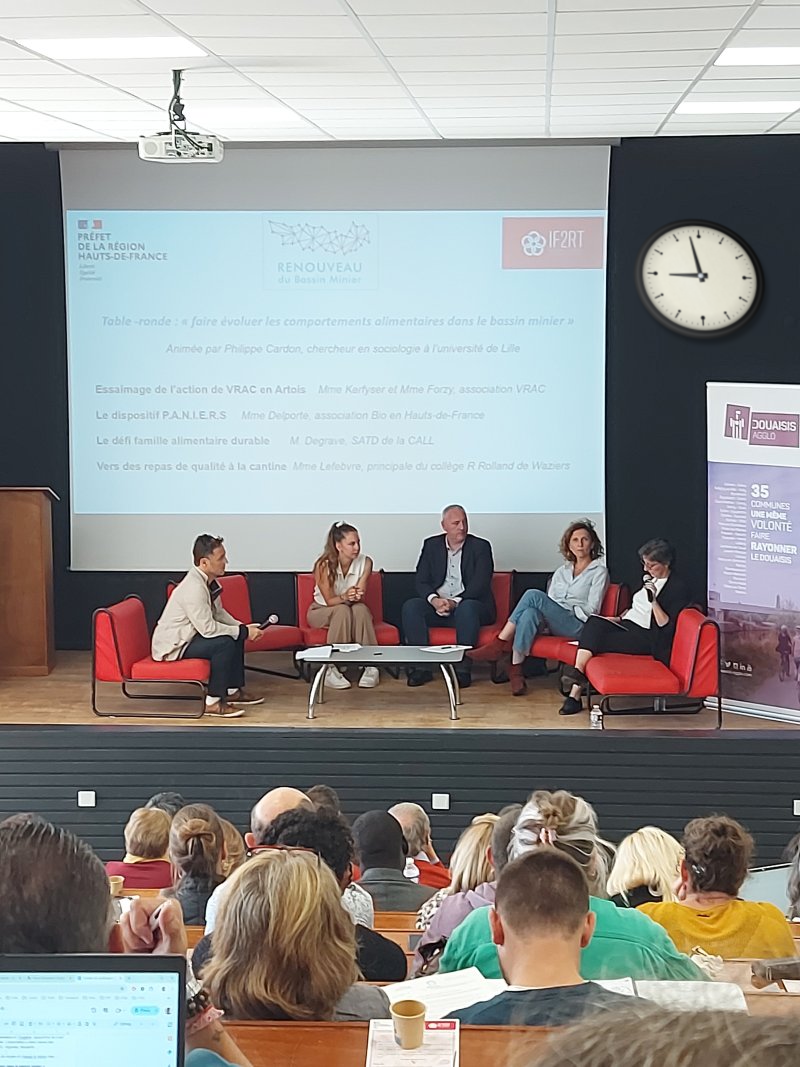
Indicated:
8:58
